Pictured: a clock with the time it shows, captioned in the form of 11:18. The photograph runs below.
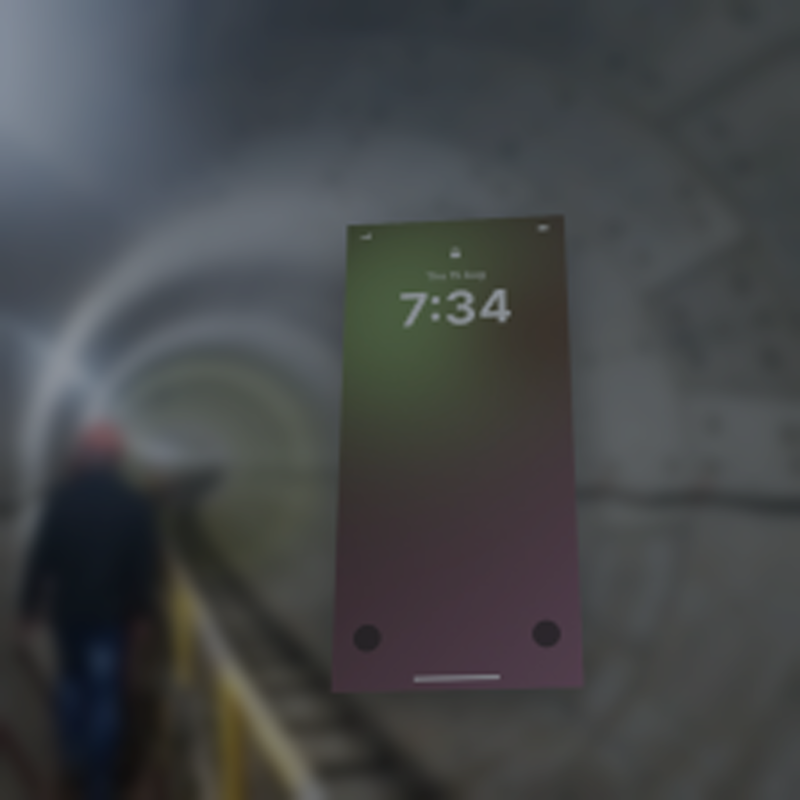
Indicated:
7:34
